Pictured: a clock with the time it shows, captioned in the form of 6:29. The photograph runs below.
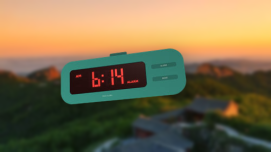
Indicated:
6:14
